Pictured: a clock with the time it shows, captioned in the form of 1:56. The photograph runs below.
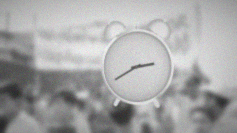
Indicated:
2:40
